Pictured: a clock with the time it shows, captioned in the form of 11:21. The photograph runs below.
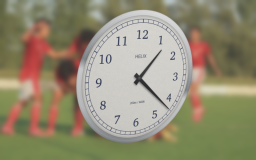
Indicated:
1:22
